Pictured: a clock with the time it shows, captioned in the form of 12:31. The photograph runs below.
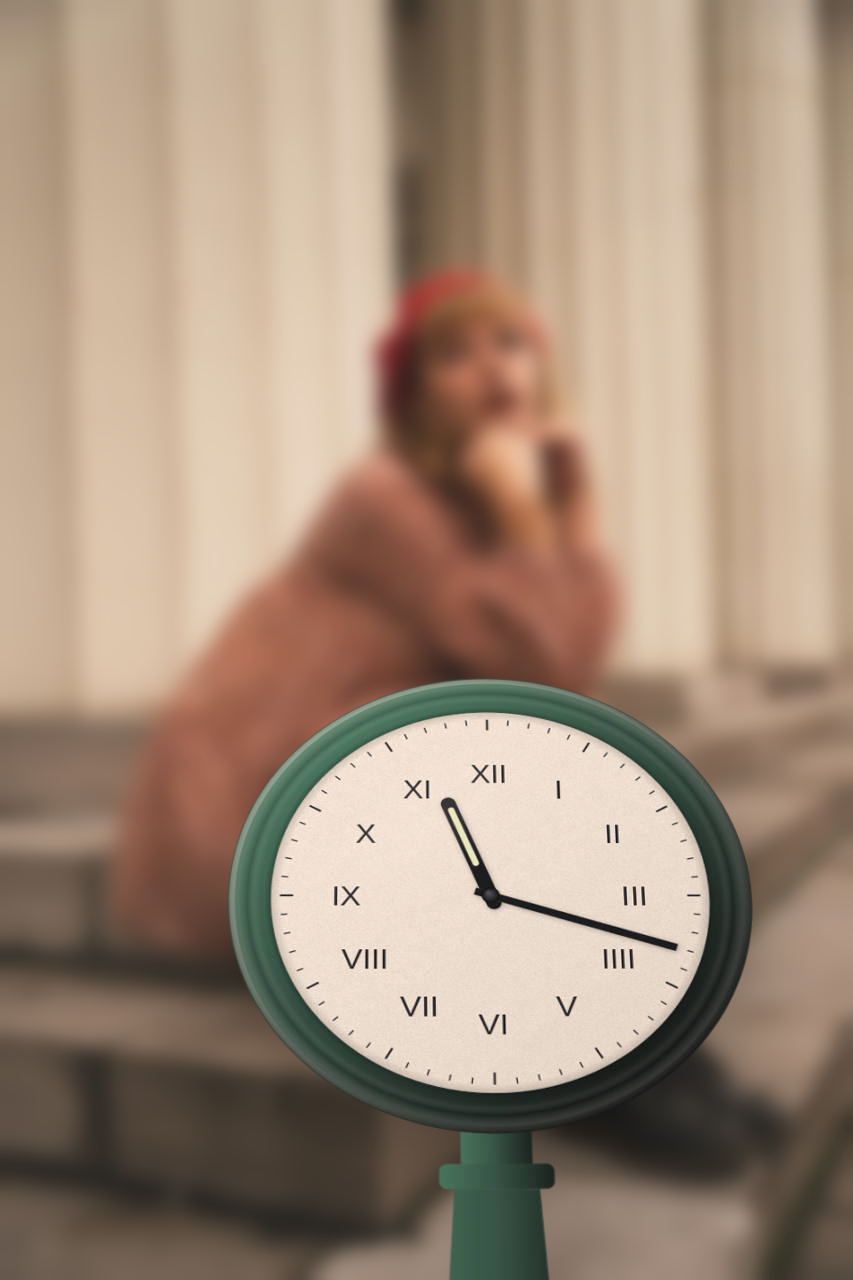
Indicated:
11:18
